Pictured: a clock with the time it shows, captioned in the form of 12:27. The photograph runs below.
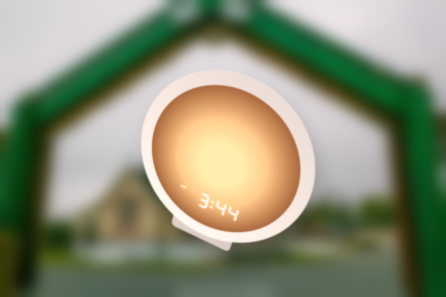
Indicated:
3:44
